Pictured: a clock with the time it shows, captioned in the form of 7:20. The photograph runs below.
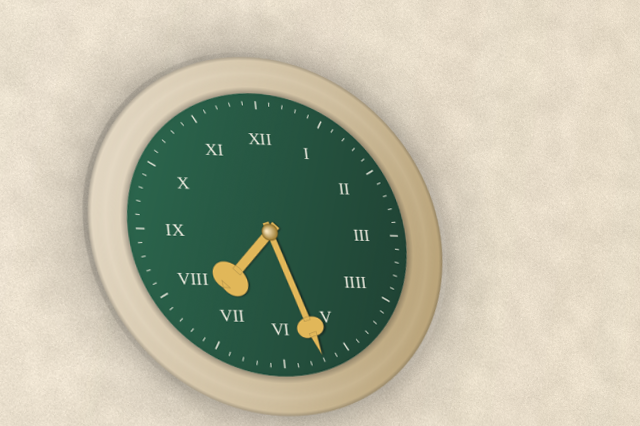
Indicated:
7:27
